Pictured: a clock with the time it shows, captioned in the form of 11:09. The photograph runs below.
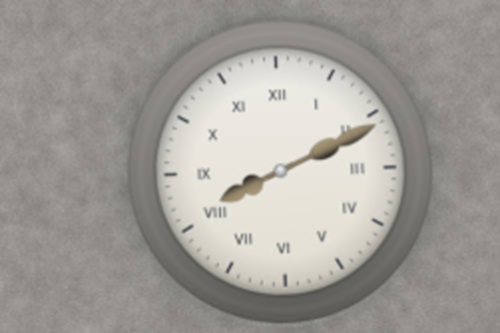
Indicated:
8:11
